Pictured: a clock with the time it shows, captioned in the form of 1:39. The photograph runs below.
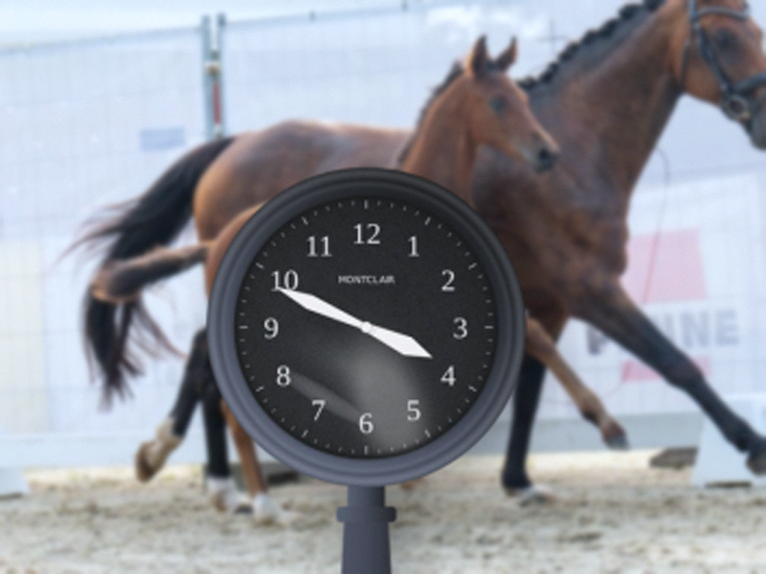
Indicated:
3:49
